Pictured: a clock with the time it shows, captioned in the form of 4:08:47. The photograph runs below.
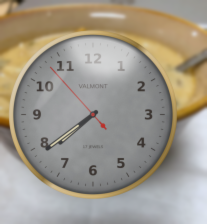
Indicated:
7:38:53
